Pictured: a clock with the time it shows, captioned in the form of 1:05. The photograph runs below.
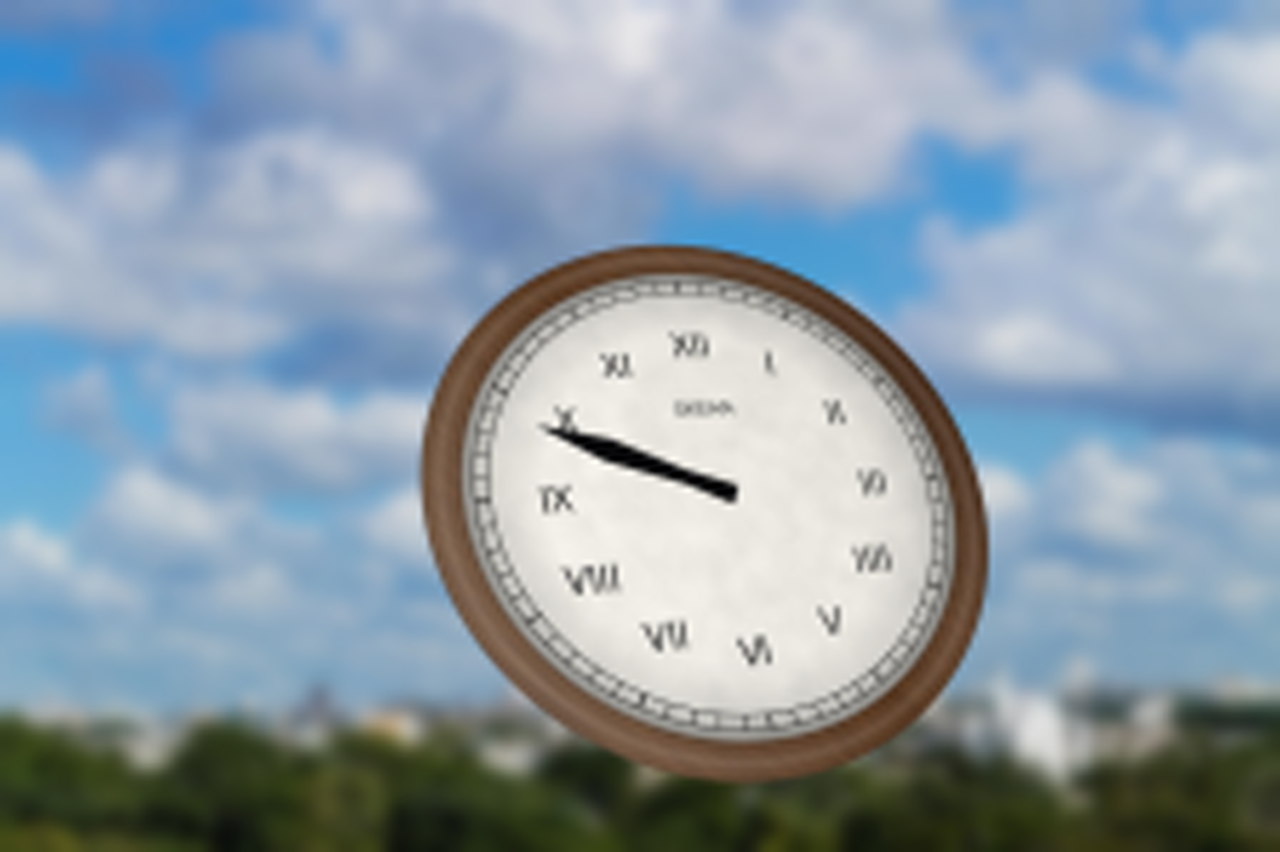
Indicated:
9:49
